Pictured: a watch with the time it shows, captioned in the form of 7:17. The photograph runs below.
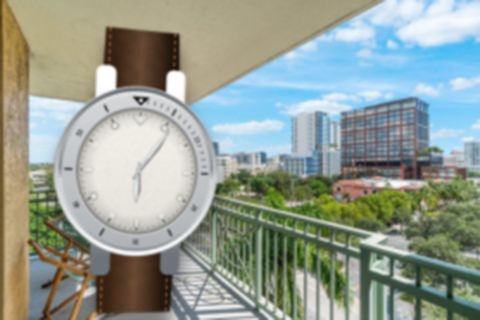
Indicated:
6:06
